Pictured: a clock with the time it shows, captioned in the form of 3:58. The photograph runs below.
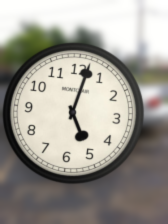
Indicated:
5:02
